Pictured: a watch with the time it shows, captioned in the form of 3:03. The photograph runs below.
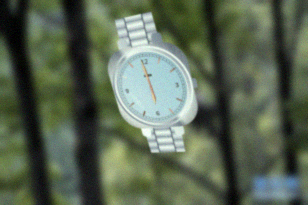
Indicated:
5:59
